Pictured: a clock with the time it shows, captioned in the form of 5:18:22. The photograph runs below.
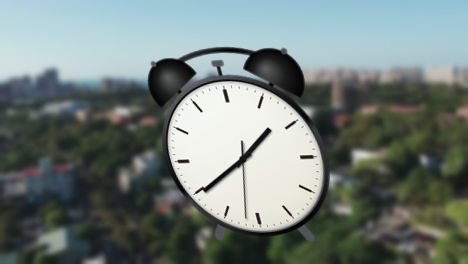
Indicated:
1:39:32
